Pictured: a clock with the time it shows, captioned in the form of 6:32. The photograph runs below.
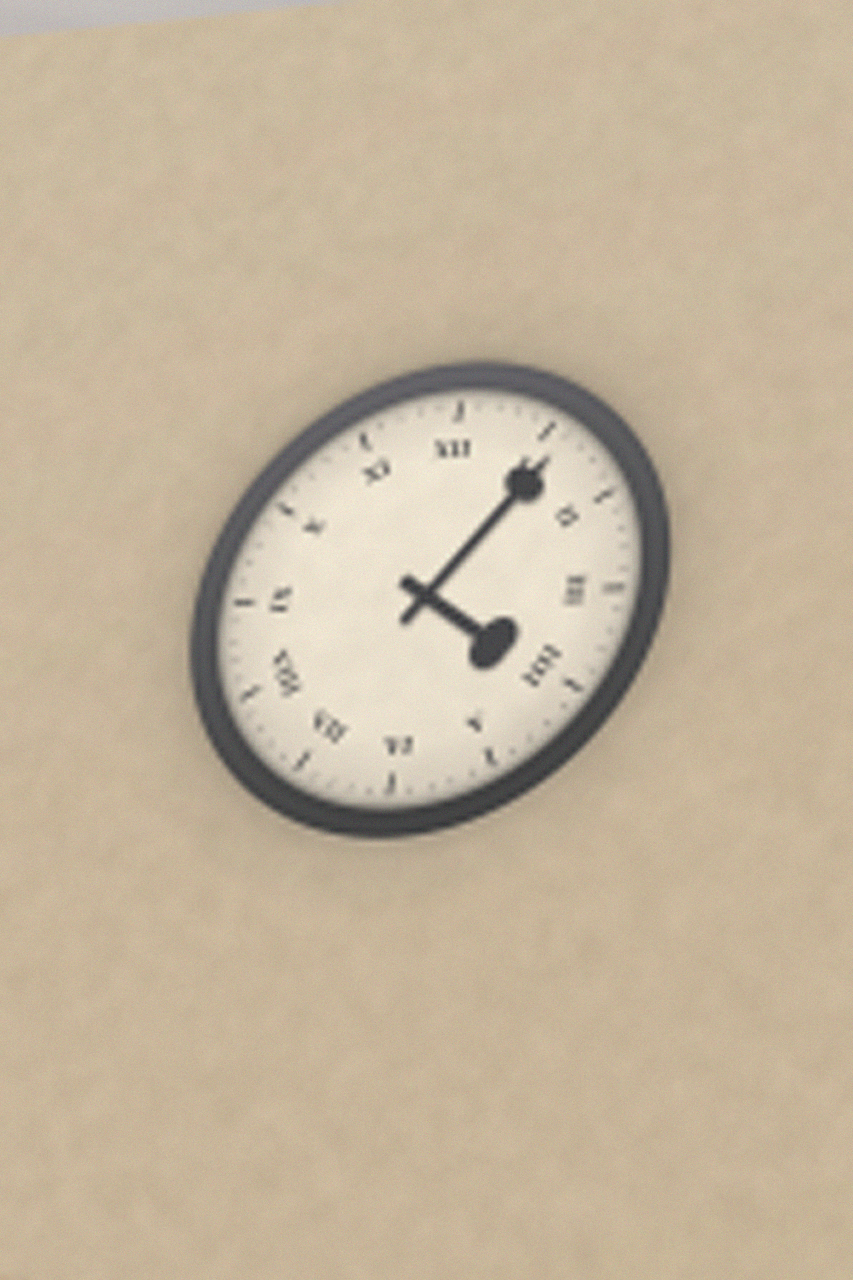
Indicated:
4:06
